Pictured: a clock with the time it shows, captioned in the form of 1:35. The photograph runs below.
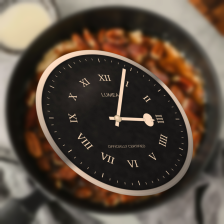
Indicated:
3:04
